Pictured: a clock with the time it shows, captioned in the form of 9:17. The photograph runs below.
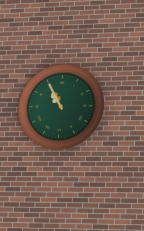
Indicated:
10:55
